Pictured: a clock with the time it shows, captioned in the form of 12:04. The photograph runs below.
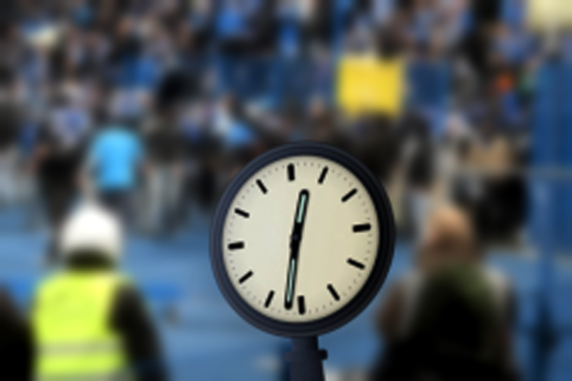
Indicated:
12:32
